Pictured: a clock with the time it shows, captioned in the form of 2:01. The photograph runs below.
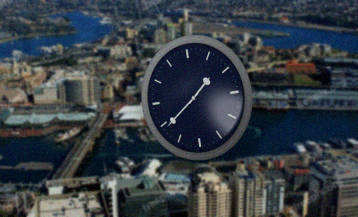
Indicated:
1:39
